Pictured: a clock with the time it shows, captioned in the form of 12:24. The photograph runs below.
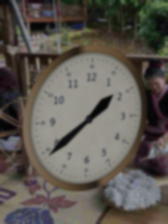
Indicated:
1:39
